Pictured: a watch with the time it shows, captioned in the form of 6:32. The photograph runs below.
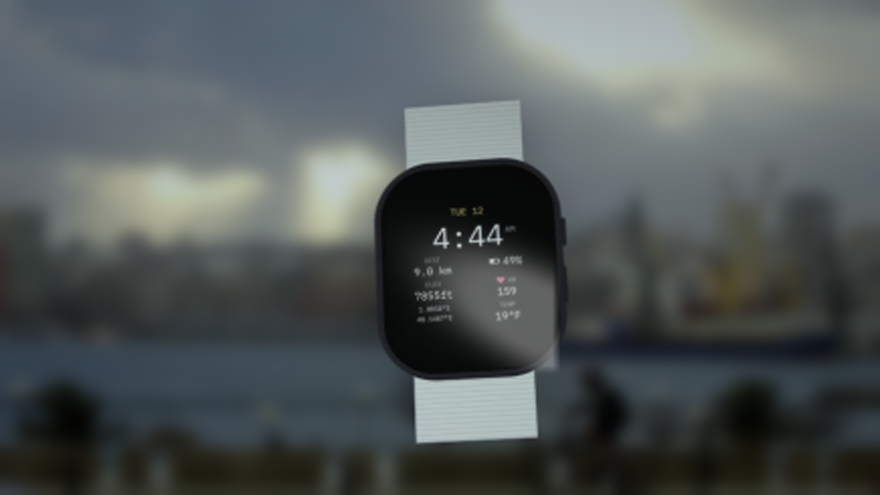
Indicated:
4:44
